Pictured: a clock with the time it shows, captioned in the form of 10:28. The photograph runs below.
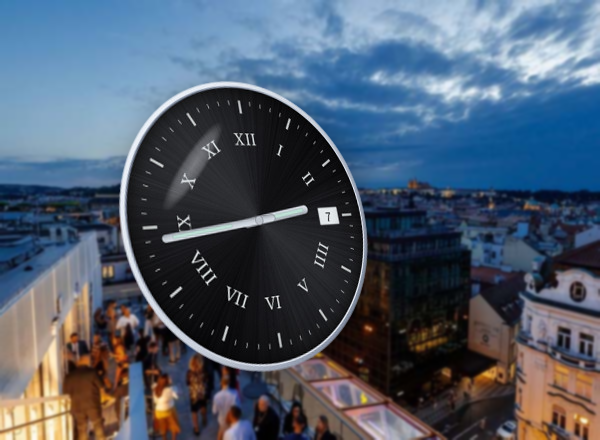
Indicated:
2:44
